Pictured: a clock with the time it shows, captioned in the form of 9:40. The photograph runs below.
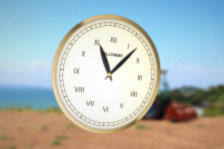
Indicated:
11:07
